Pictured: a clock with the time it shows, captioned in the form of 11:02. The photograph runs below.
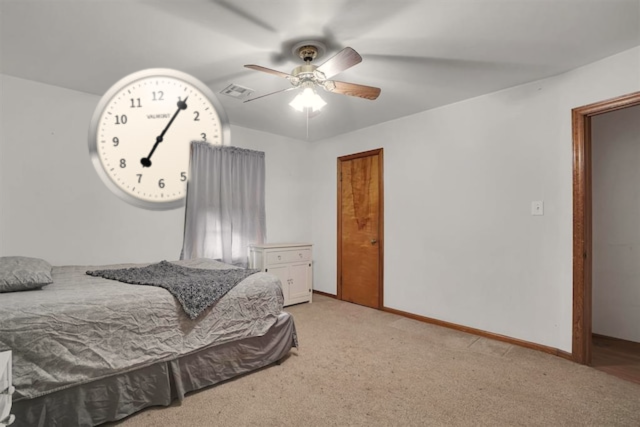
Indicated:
7:06
